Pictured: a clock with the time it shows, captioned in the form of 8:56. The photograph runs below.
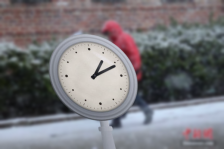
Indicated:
1:11
